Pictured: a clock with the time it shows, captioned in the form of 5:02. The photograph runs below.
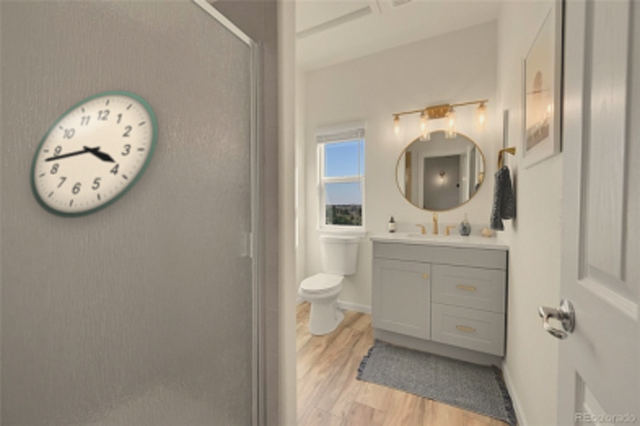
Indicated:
3:43
